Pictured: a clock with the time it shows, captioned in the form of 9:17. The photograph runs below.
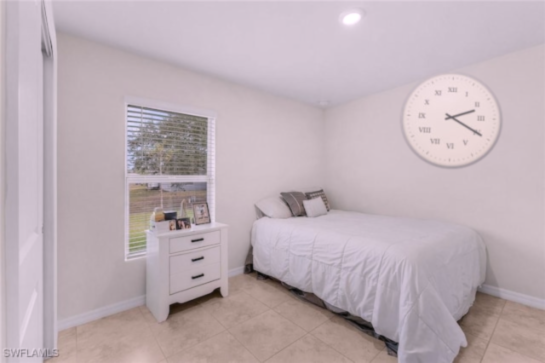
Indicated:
2:20
